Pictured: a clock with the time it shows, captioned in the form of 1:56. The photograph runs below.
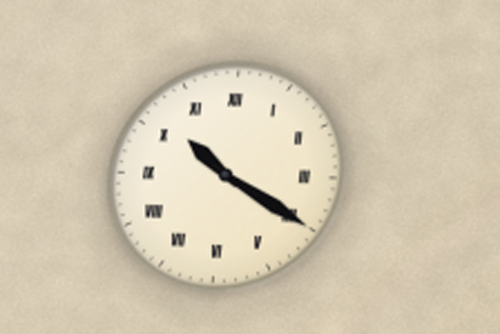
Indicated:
10:20
